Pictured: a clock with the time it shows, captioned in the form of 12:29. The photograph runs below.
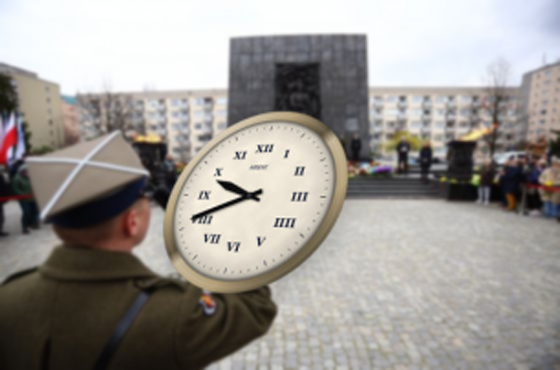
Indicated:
9:41
